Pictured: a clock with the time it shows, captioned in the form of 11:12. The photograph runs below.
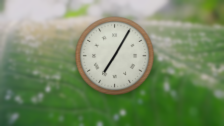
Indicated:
7:05
